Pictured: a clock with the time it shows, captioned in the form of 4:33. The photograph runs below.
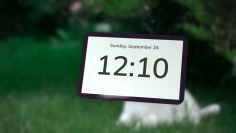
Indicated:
12:10
